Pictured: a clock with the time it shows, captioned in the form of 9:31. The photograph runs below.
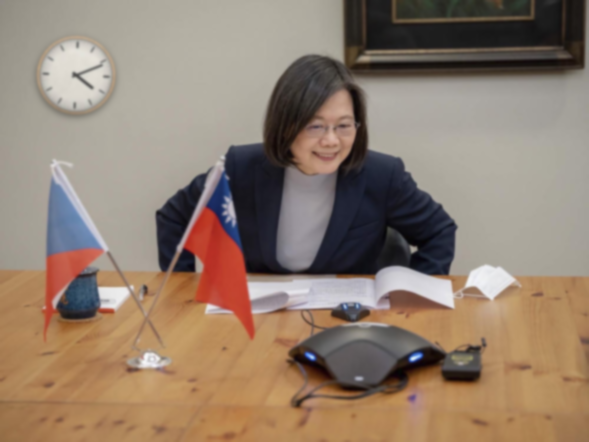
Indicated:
4:11
